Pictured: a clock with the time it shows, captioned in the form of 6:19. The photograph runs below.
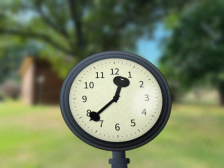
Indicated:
12:38
